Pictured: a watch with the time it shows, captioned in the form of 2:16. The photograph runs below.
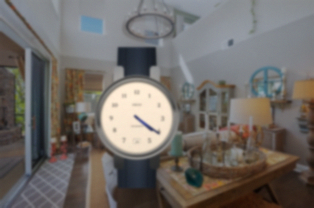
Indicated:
4:21
